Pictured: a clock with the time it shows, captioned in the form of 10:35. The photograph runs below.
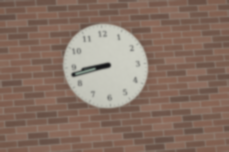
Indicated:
8:43
